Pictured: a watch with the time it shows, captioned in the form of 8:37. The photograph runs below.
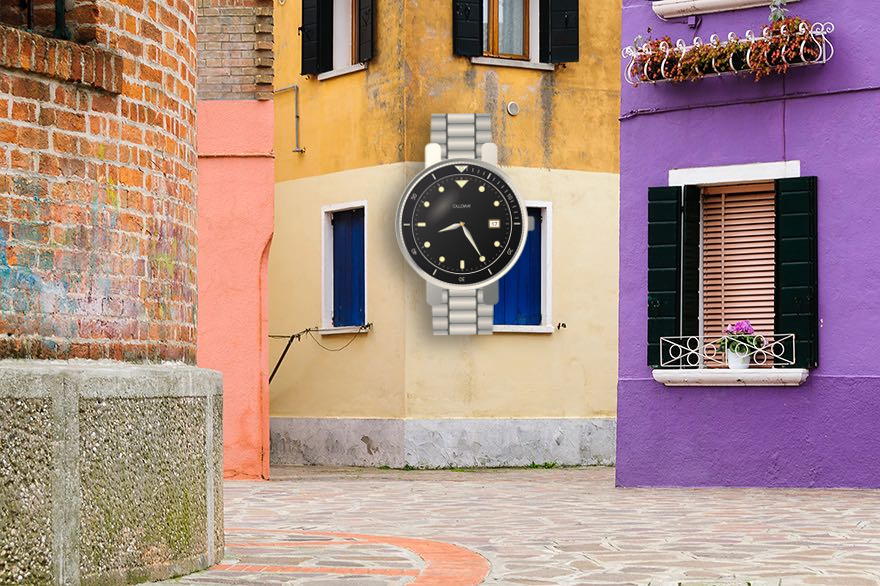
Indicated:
8:25
